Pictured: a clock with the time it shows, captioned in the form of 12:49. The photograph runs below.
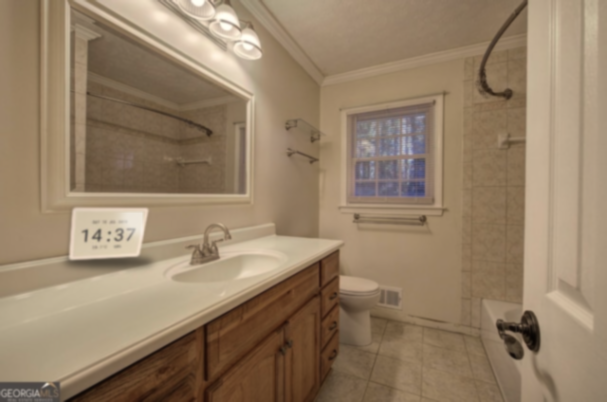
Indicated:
14:37
